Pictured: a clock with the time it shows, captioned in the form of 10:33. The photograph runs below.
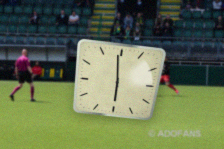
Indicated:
5:59
